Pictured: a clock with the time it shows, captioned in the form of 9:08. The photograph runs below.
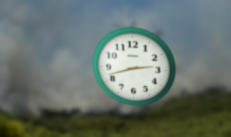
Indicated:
2:42
